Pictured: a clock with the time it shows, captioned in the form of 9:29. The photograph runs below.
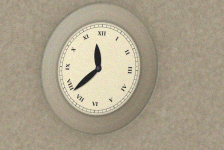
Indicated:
11:38
